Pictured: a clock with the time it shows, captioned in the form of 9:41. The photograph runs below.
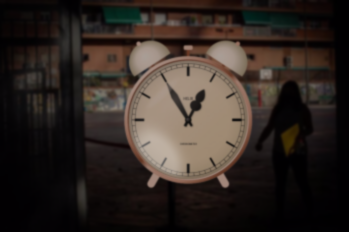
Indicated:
12:55
